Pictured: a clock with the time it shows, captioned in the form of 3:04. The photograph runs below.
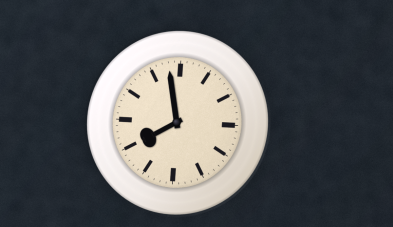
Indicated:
7:58
